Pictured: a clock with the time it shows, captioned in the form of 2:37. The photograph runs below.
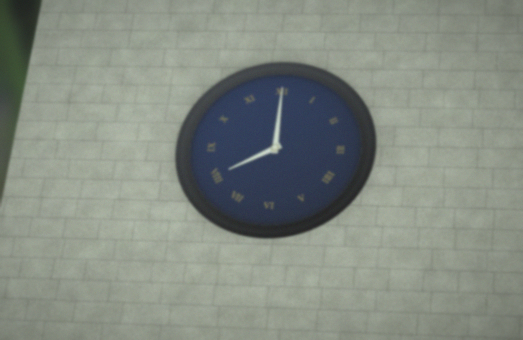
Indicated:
8:00
